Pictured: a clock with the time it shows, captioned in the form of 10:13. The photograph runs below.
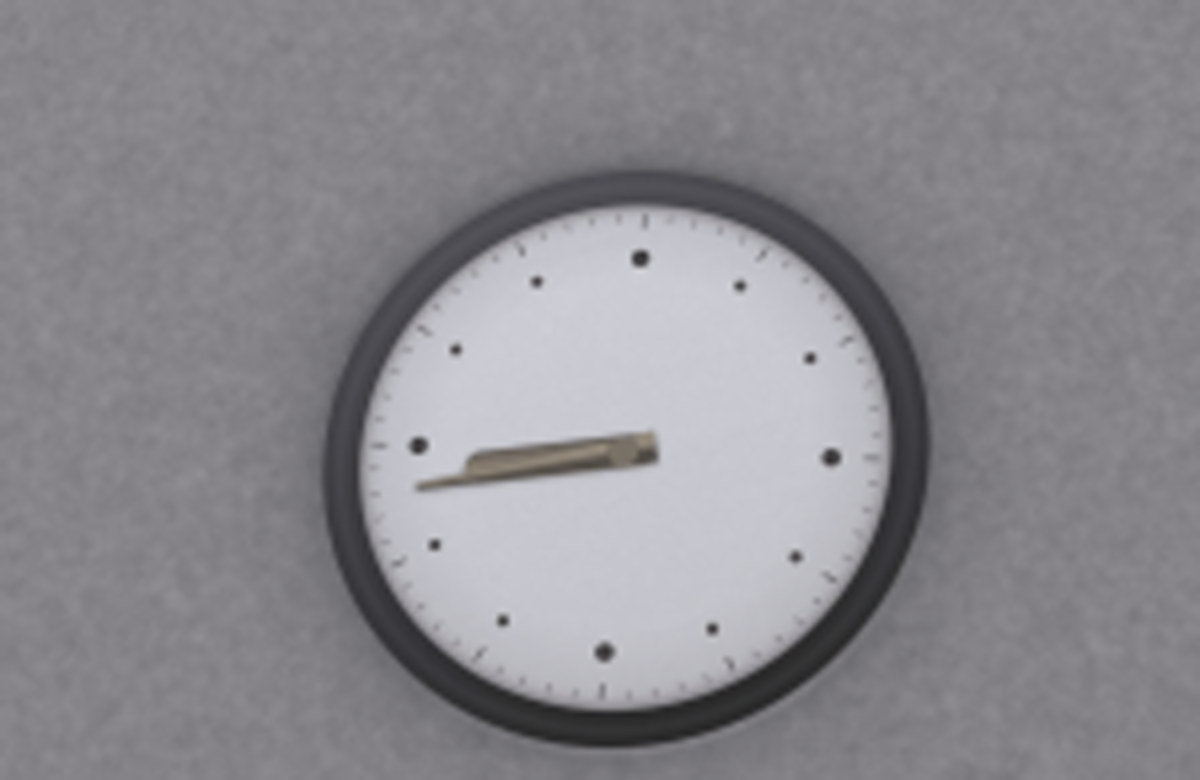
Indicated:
8:43
